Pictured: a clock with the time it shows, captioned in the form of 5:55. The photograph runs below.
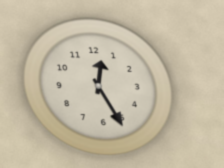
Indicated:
12:26
